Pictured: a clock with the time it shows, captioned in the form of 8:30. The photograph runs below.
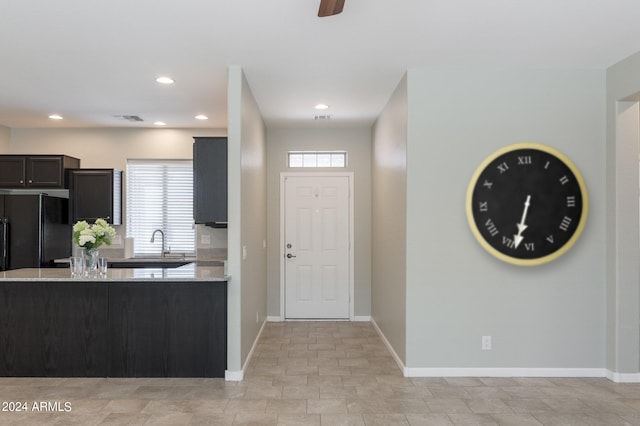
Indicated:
6:33
